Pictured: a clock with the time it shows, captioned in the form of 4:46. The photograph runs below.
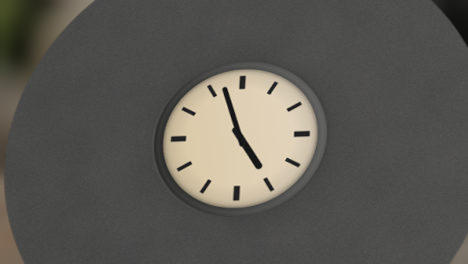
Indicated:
4:57
